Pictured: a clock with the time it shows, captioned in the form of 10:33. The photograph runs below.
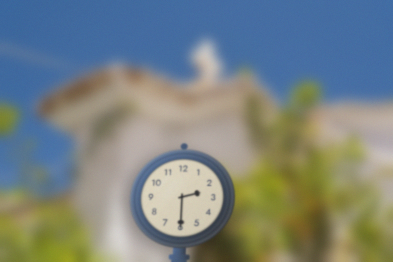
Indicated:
2:30
